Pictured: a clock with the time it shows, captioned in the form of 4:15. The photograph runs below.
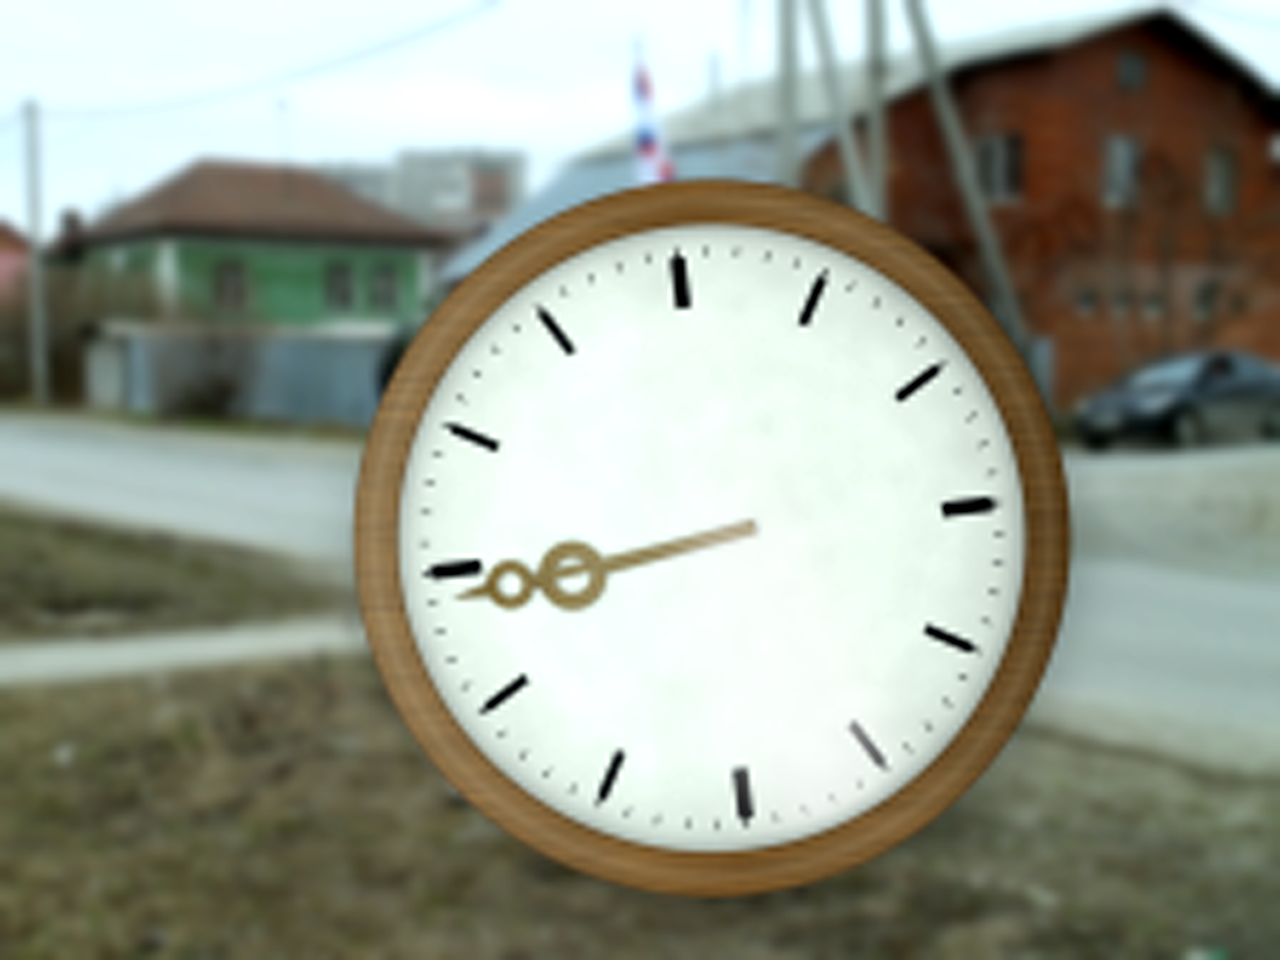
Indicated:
8:44
